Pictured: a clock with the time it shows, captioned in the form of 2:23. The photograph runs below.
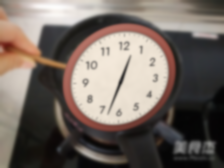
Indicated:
12:33
